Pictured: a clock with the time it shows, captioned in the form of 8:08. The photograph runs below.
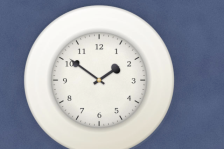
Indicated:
1:51
